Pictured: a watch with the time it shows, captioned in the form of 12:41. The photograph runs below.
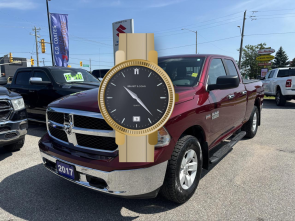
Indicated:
10:23
